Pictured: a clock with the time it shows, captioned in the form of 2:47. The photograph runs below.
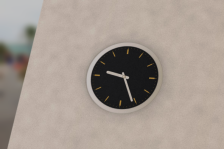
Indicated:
9:26
